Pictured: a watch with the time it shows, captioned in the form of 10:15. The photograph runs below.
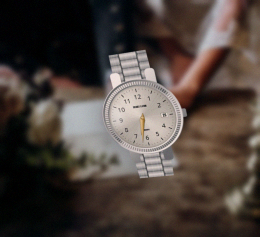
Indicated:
6:32
